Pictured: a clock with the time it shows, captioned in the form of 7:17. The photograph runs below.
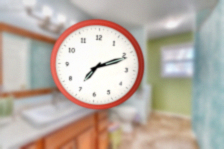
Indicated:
7:11
